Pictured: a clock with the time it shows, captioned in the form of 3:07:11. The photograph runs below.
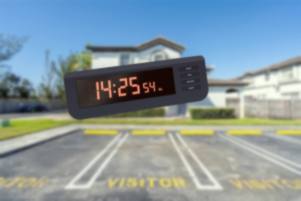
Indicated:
14:25:54
